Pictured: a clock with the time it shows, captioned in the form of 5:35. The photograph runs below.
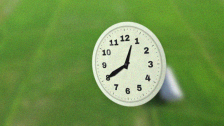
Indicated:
12:40
